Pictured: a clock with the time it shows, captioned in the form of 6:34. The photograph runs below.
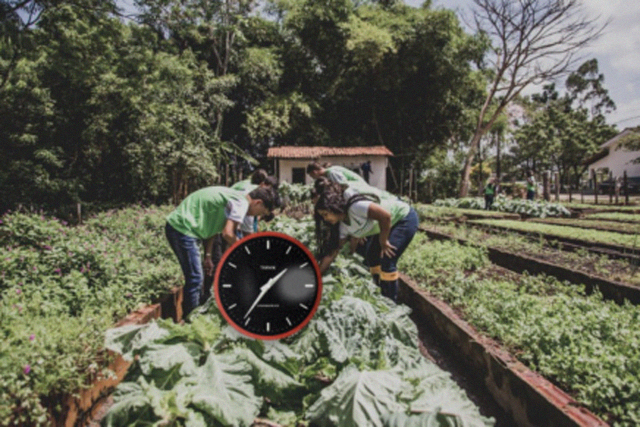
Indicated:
1:36
